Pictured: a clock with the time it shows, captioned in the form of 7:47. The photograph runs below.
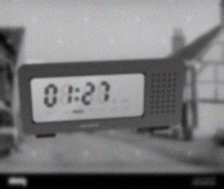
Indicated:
1:27
